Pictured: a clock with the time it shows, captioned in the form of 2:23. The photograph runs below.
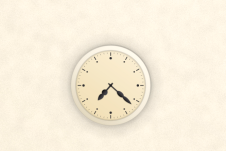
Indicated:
7:22
